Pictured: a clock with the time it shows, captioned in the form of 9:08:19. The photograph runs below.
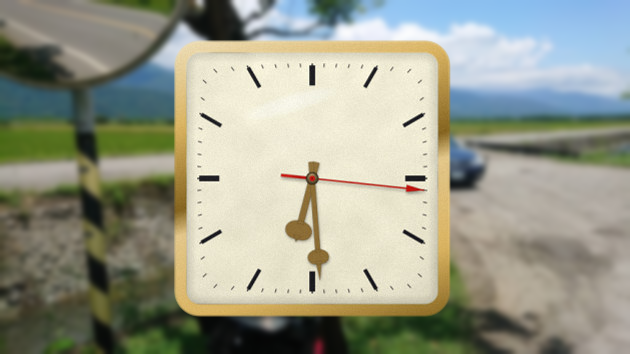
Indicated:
6:29:16
